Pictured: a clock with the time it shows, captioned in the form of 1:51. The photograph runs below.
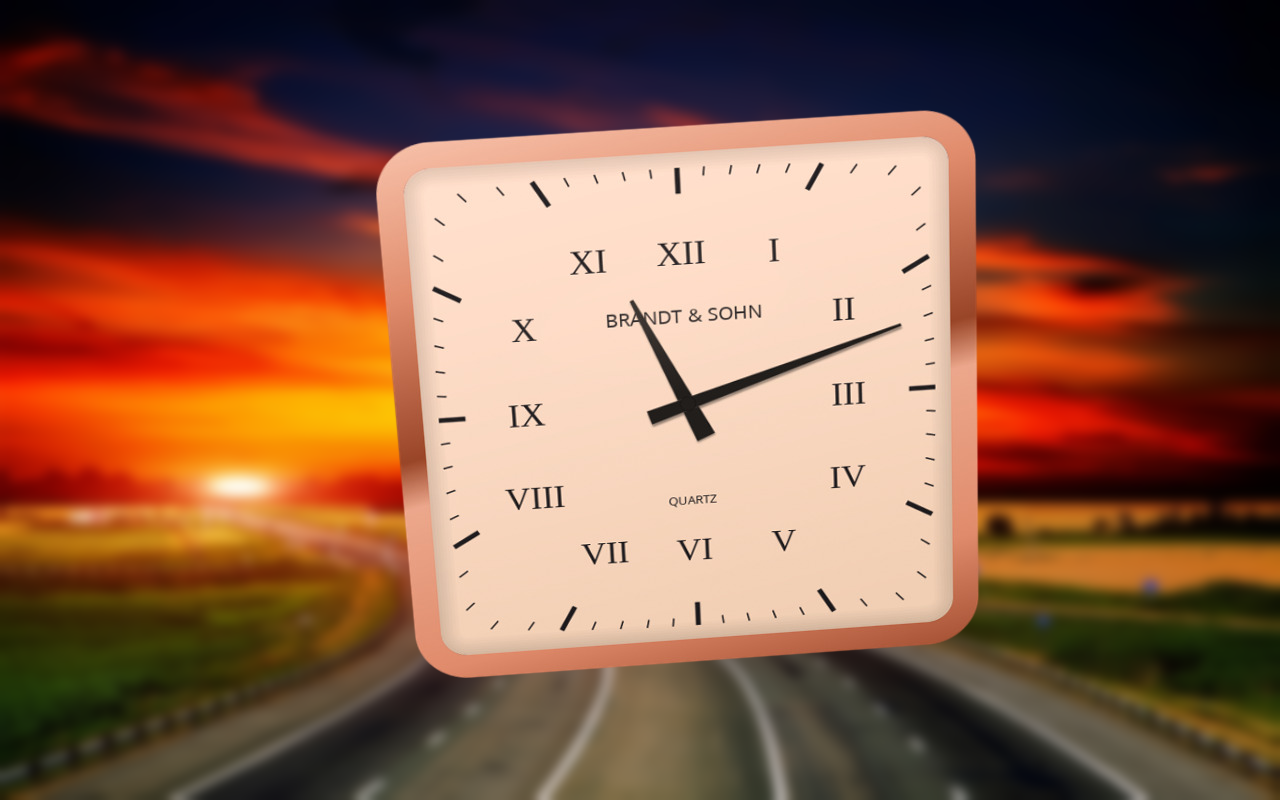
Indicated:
11:12
